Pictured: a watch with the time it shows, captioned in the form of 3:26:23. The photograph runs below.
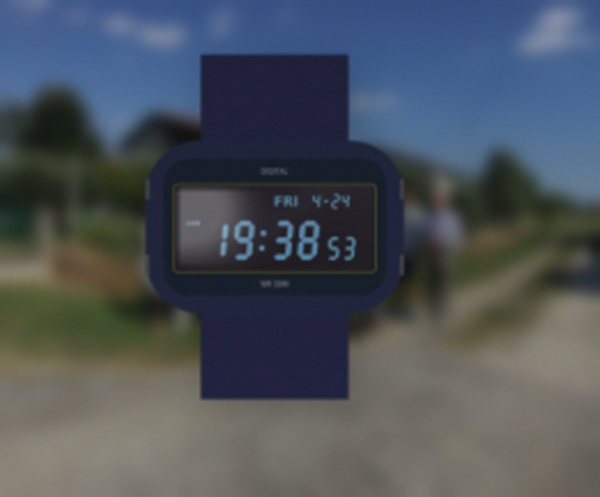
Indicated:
19:38:53
